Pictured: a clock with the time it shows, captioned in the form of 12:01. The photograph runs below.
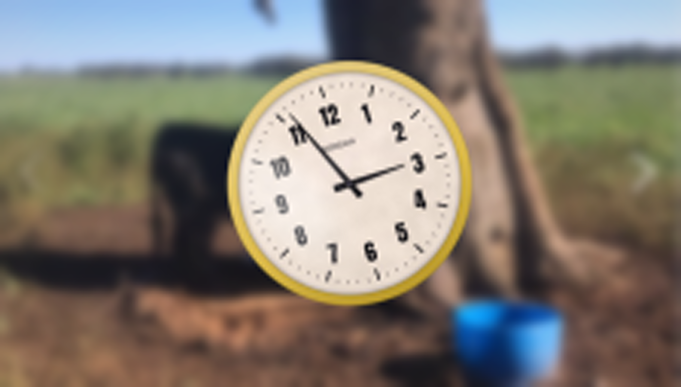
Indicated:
2:56
